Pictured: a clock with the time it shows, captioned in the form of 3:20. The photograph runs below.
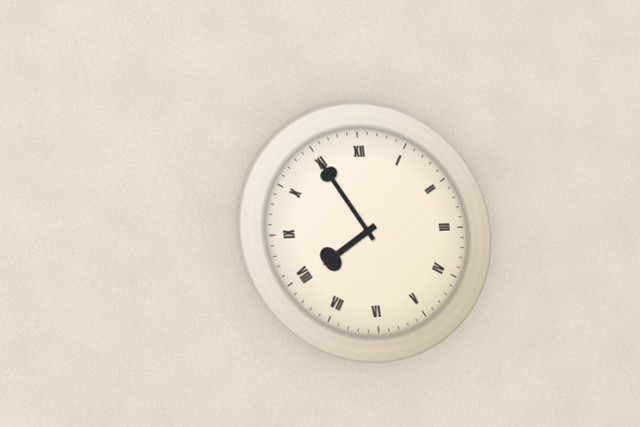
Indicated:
7:55
